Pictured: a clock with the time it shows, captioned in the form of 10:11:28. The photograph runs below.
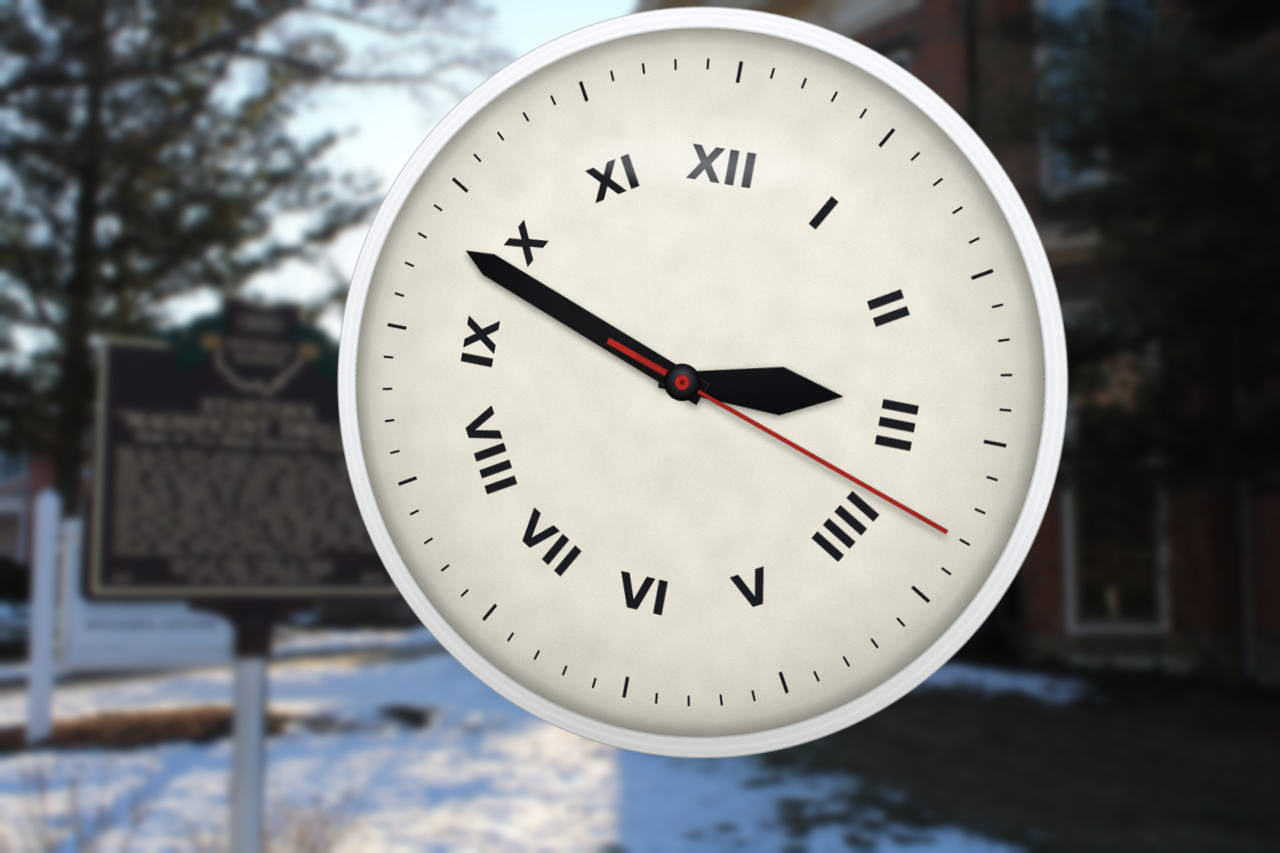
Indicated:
2:48:18
